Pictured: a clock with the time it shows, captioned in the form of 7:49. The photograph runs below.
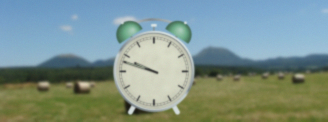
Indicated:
9:48
